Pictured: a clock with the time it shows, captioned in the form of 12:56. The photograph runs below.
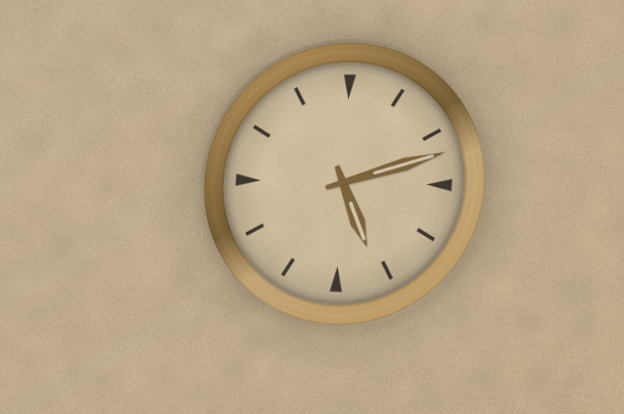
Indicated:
5:12
